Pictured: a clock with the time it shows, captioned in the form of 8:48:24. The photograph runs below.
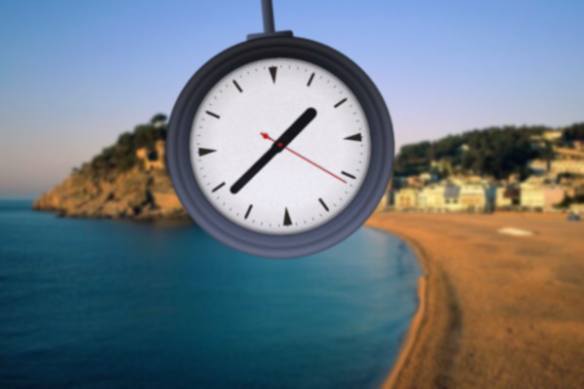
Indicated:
1:38:21
